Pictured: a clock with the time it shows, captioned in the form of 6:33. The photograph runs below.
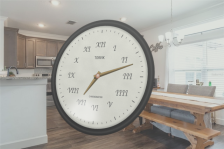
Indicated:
7:12
